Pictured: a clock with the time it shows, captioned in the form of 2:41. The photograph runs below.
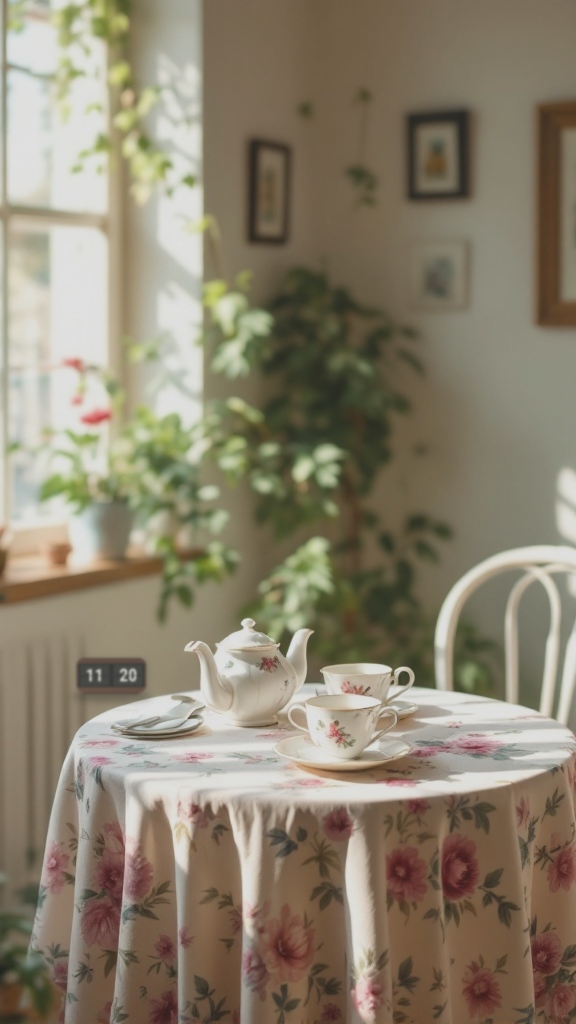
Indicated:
11:20
